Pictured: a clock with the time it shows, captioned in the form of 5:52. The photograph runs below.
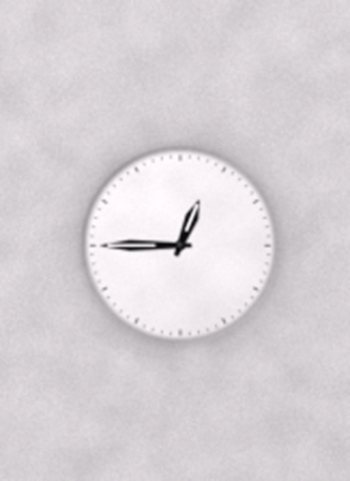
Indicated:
12:45
